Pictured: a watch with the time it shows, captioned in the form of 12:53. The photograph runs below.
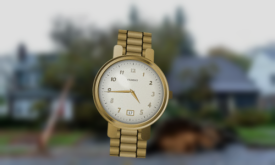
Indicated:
4:44
